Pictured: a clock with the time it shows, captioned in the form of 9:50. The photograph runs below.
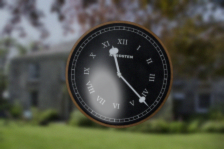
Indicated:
11:22
